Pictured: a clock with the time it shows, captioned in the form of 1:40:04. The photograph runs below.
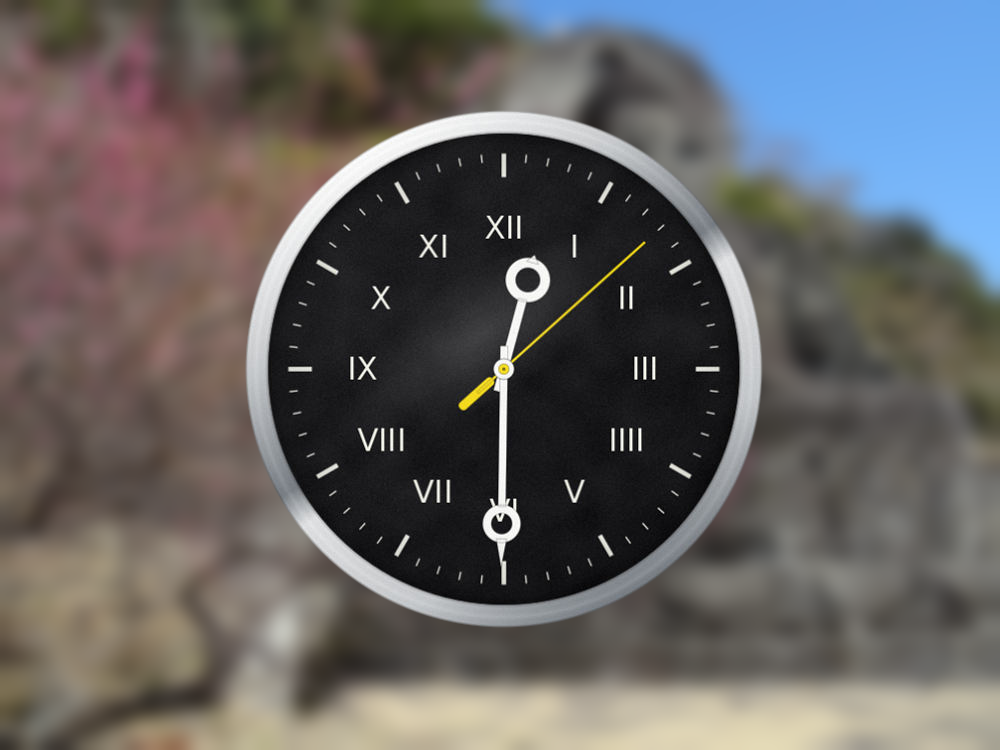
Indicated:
12:30:08
